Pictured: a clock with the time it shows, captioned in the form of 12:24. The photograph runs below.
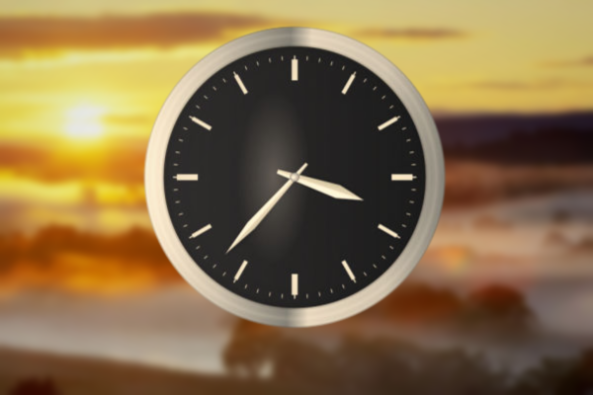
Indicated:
3:37
